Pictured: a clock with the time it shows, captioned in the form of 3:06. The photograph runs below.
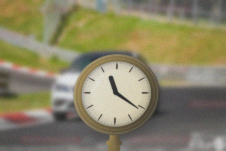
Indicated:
11:21
